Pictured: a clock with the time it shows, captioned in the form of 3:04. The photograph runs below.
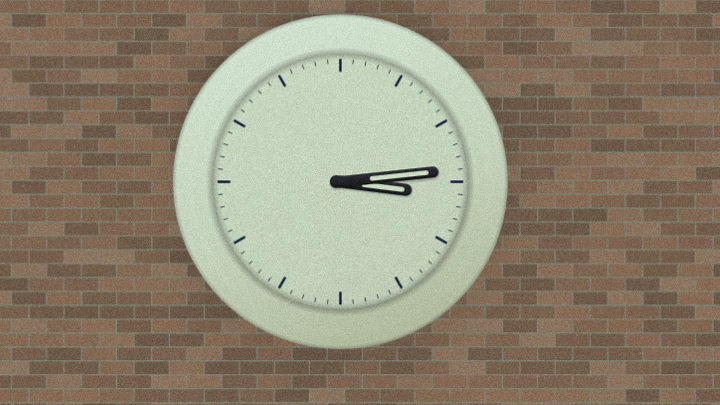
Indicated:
3:14
